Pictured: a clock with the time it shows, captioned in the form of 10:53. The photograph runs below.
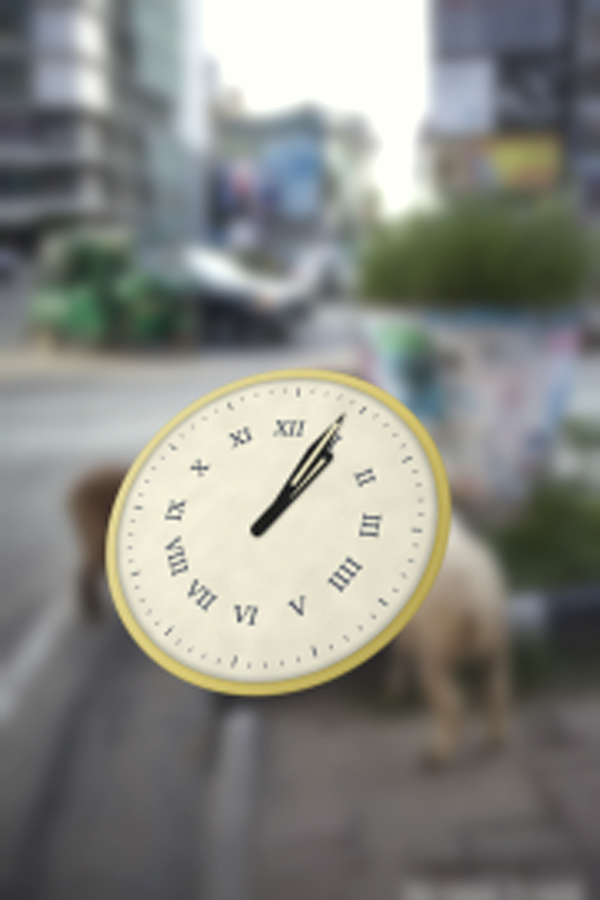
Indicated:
1:04
